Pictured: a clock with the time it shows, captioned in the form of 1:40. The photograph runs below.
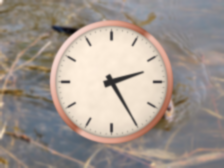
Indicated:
2:25
